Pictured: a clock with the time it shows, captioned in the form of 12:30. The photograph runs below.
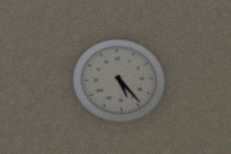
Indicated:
5:24
